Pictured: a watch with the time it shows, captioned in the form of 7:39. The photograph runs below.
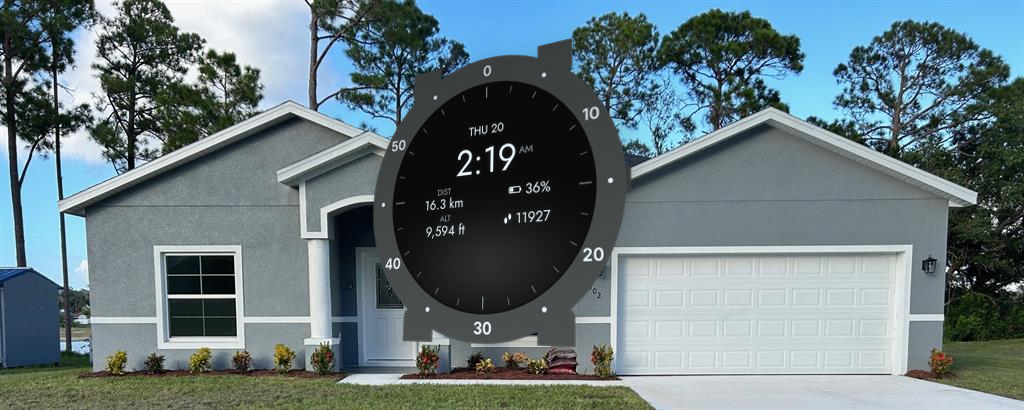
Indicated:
2:19
